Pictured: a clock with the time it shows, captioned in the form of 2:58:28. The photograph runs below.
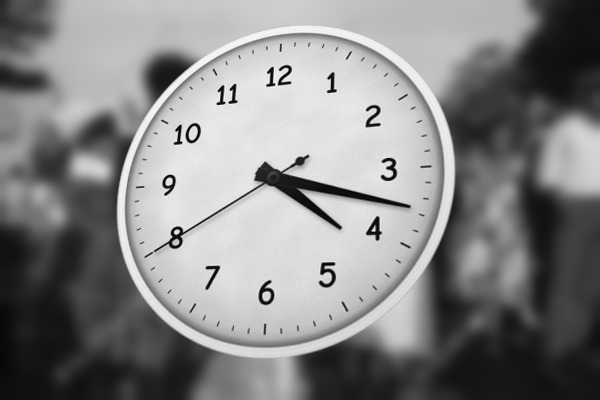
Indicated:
4:17:40
